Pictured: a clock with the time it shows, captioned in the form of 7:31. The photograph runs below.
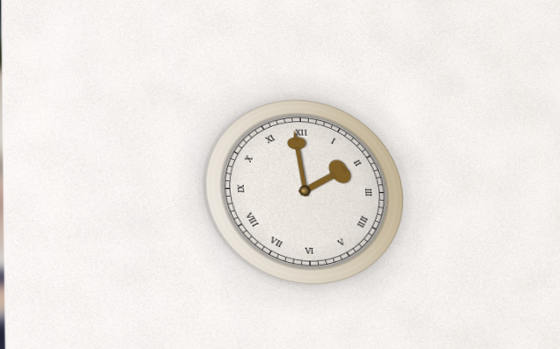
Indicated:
1:59
